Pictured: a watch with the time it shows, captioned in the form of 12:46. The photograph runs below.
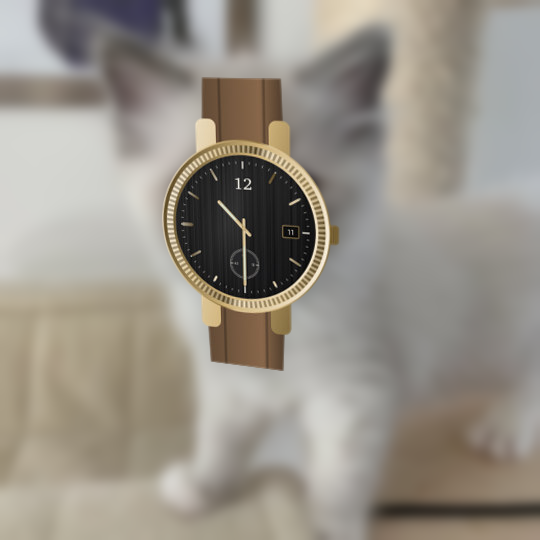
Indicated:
10:30
